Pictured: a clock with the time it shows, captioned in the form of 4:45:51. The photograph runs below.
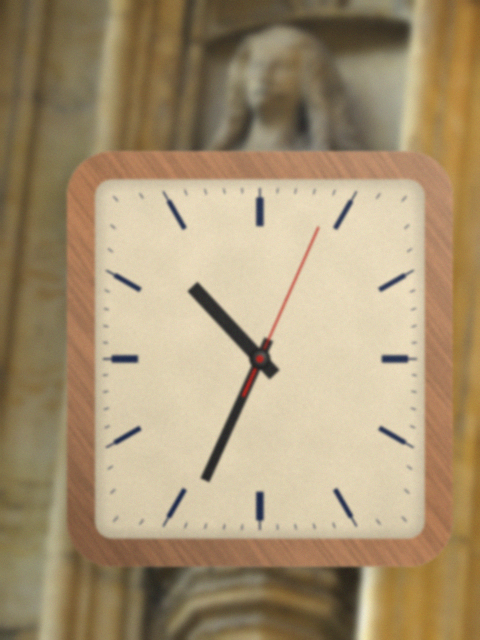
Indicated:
10:34:04
